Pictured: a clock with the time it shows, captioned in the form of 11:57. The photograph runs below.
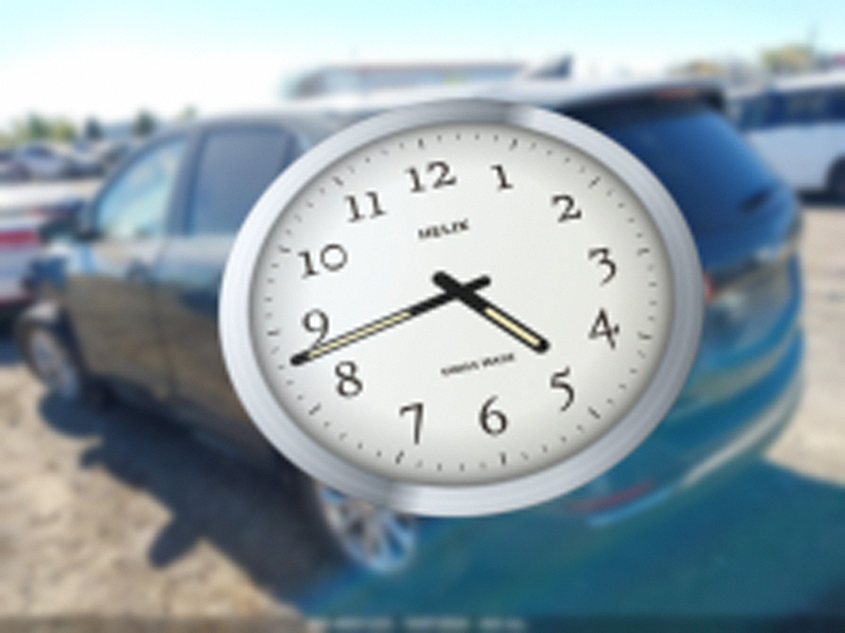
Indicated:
4:43
